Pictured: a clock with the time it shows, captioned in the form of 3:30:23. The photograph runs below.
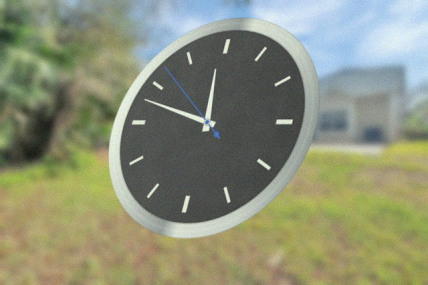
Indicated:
11:47:52
